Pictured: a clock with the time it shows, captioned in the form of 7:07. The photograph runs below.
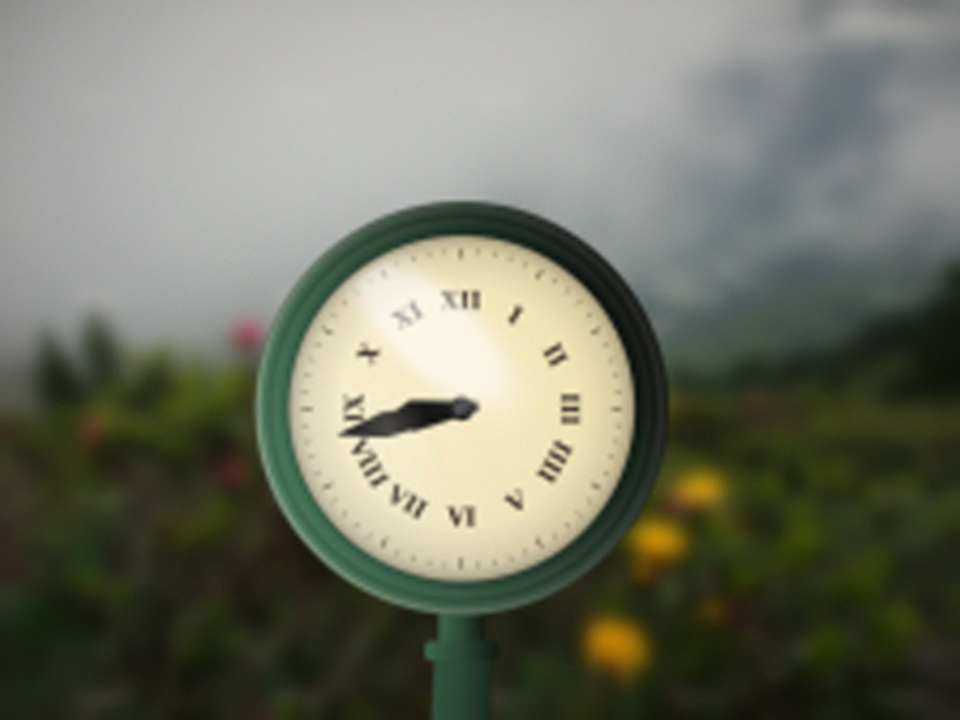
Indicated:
8:43
